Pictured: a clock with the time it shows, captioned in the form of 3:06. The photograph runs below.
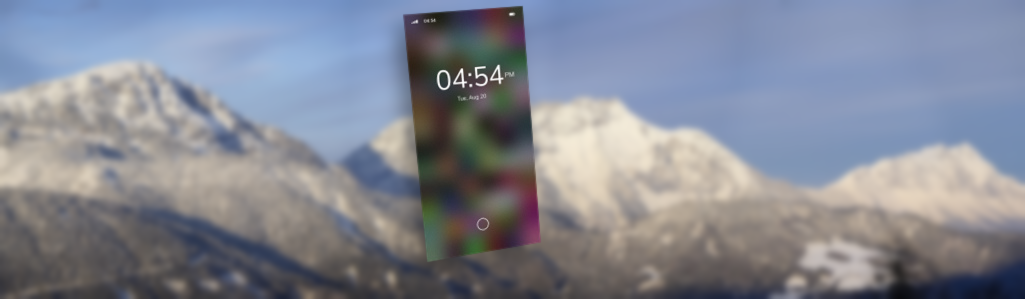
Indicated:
4:54
